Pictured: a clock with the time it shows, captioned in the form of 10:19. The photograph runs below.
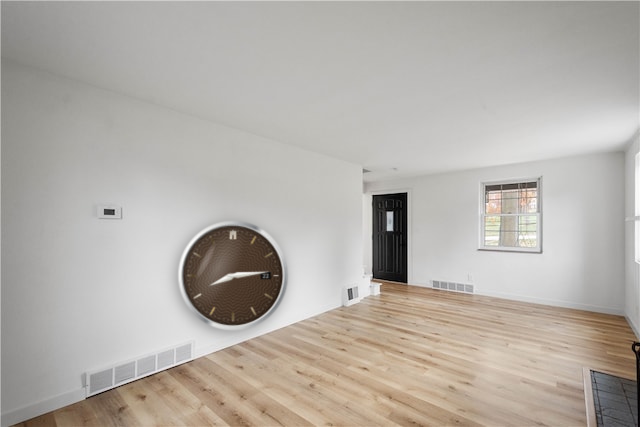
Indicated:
8:14
